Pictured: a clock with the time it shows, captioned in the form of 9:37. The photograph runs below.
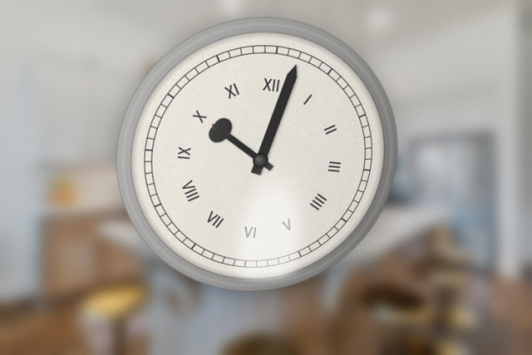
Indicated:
10:02
